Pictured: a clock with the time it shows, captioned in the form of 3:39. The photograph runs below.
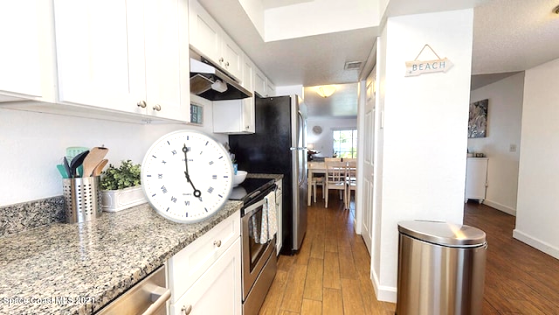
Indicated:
4:59
